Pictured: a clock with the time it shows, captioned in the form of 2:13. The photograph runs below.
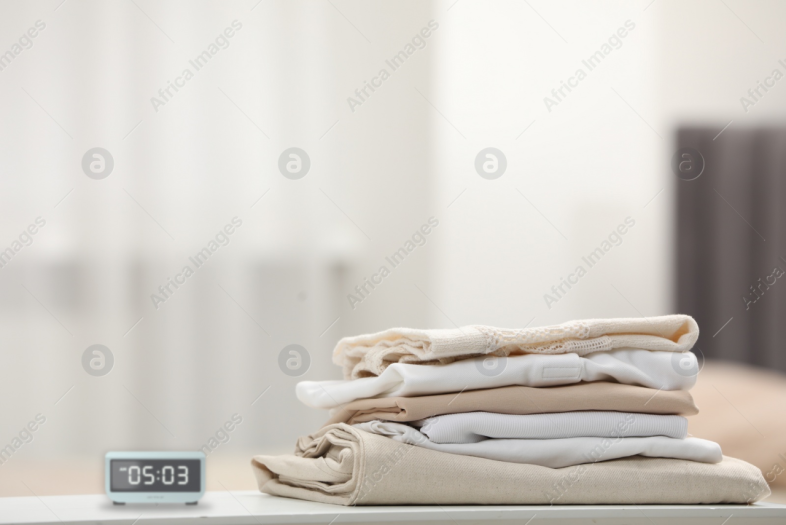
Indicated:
5:03
